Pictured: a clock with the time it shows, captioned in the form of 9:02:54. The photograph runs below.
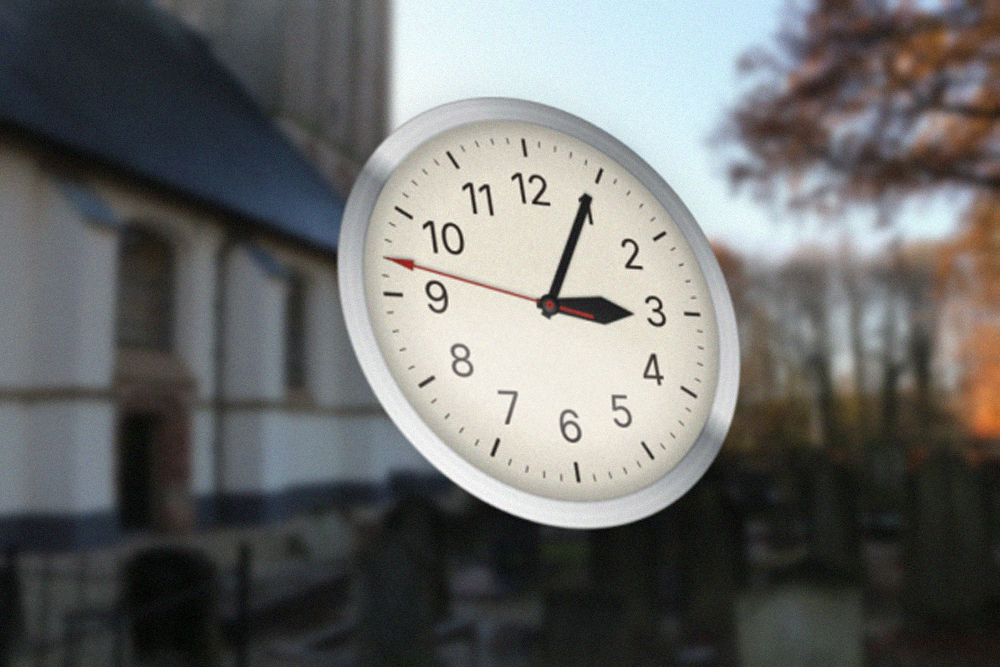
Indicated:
3:04:47
